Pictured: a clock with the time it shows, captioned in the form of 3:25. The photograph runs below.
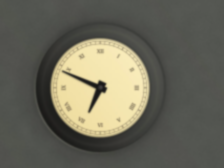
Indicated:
6:49
